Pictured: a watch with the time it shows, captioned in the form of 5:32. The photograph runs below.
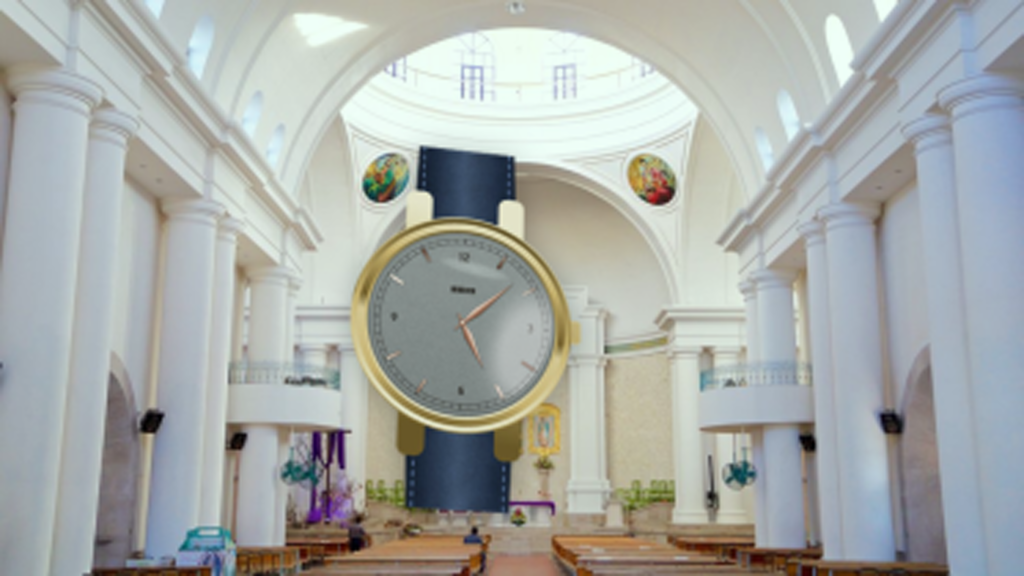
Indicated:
5:08
